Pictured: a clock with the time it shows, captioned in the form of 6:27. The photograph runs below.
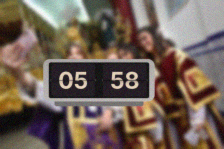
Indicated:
5:58
